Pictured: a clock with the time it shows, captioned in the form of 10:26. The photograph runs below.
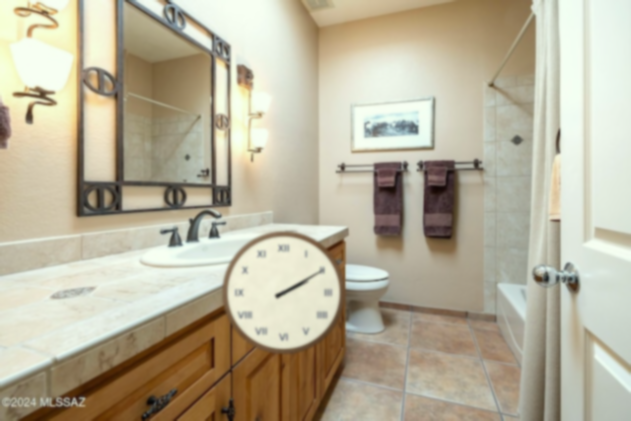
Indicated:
2:10
